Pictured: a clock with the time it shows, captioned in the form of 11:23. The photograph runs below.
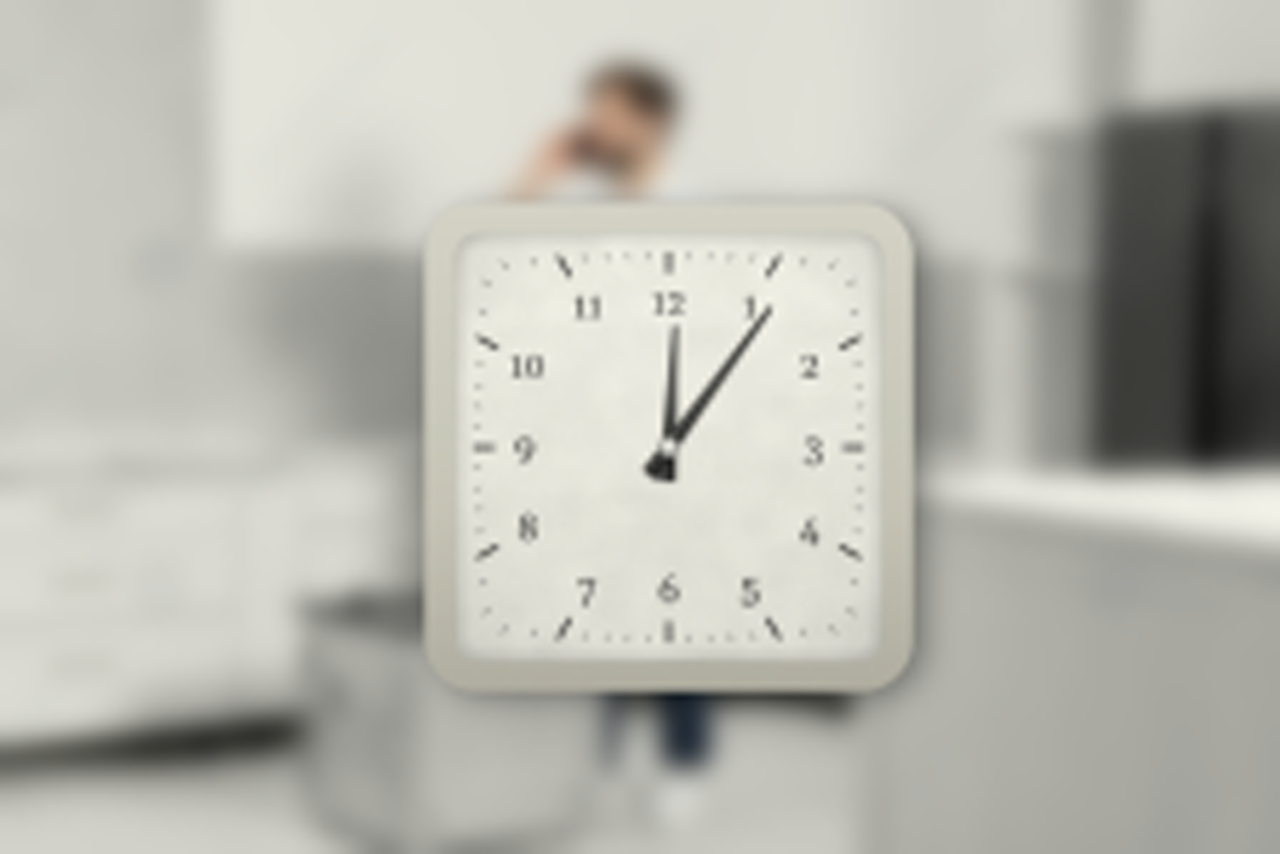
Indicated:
12:06
